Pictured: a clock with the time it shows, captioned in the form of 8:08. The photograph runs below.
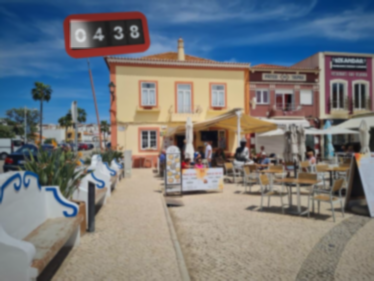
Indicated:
4:38
